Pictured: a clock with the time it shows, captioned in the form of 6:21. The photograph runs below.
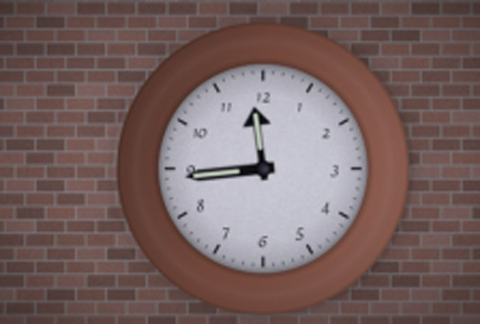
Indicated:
11:44
